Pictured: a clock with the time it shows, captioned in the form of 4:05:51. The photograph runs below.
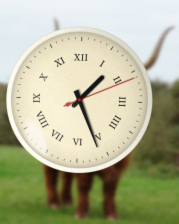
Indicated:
1:26:11
